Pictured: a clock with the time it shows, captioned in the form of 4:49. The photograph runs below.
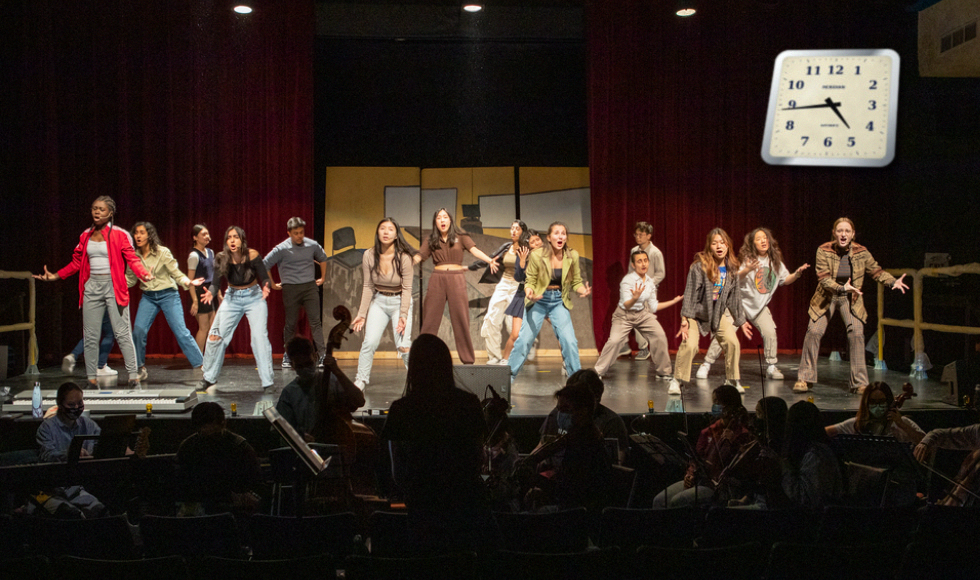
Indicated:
4:44
